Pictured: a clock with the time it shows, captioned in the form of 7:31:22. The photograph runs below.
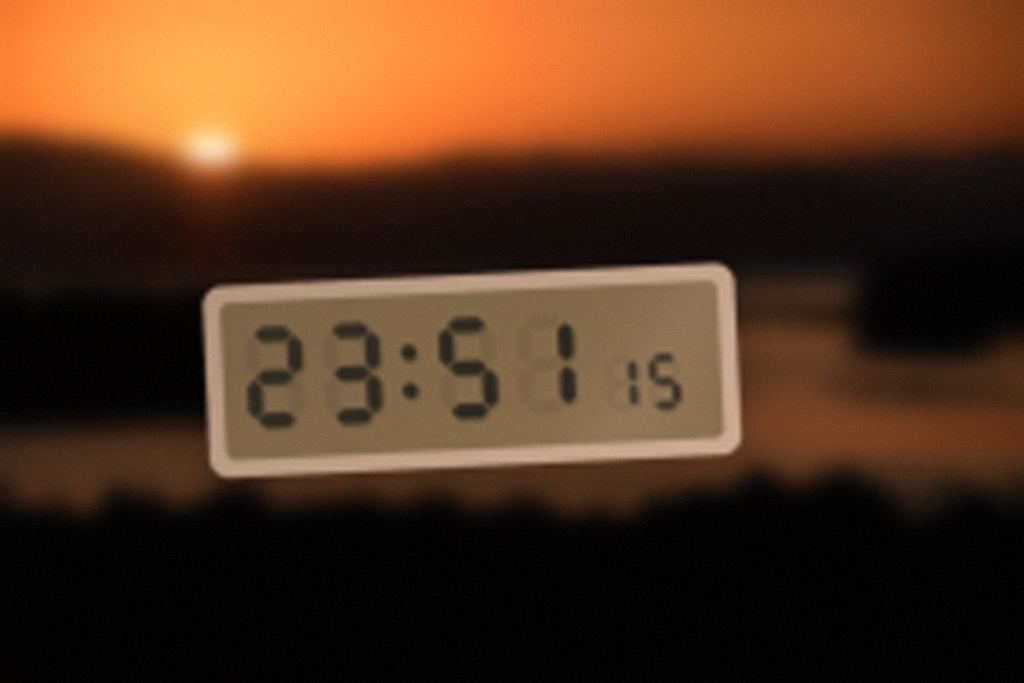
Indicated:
23:51:15
